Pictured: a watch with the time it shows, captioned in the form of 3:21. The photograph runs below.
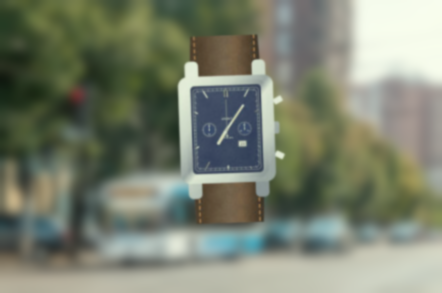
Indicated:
7:06
